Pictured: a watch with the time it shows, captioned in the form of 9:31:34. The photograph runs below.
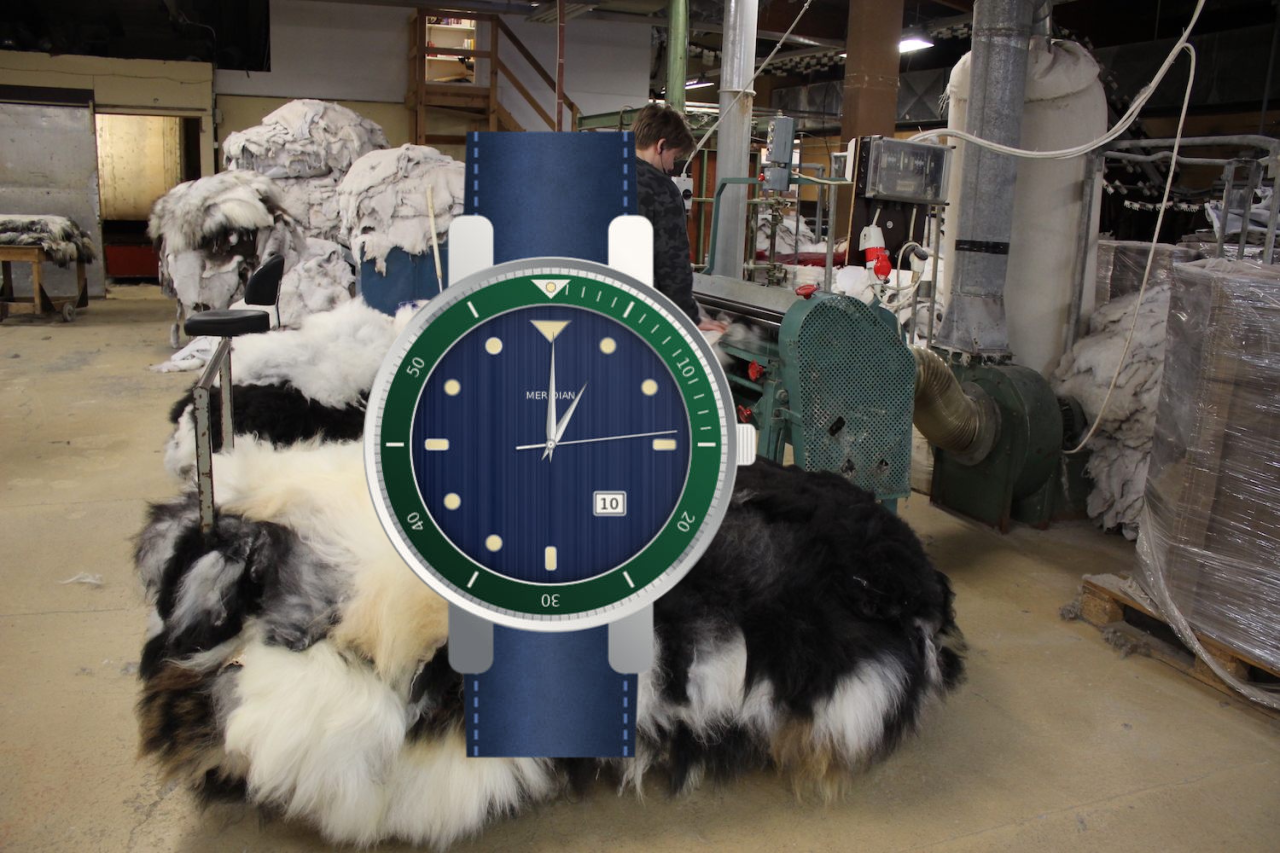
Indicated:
1:00:14
